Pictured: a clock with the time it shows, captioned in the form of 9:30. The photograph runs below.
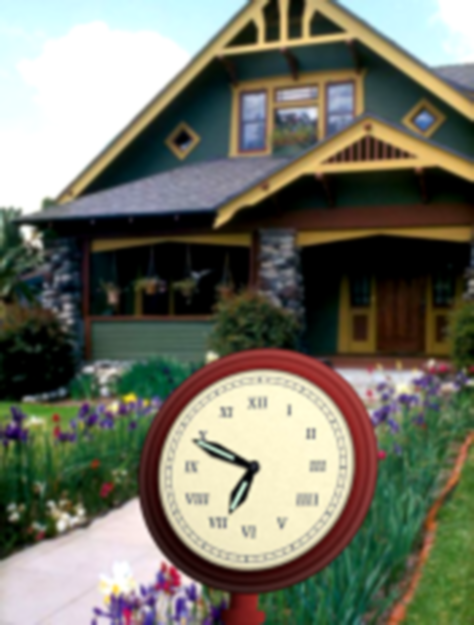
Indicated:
6:49
